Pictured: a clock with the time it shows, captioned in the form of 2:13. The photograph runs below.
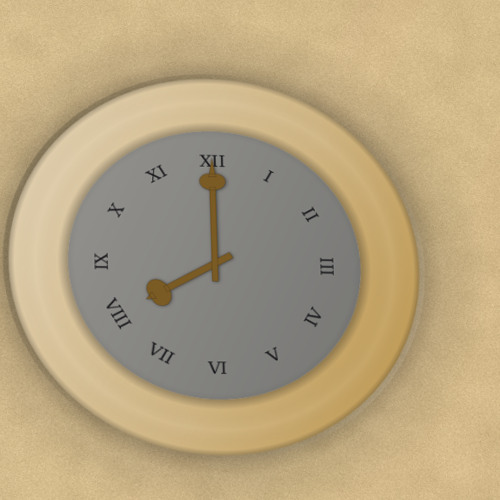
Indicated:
8:00
